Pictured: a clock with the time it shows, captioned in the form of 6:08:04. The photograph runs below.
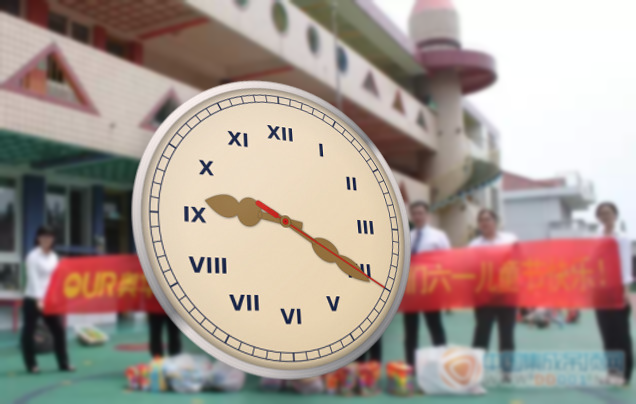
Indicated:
9:20:20
